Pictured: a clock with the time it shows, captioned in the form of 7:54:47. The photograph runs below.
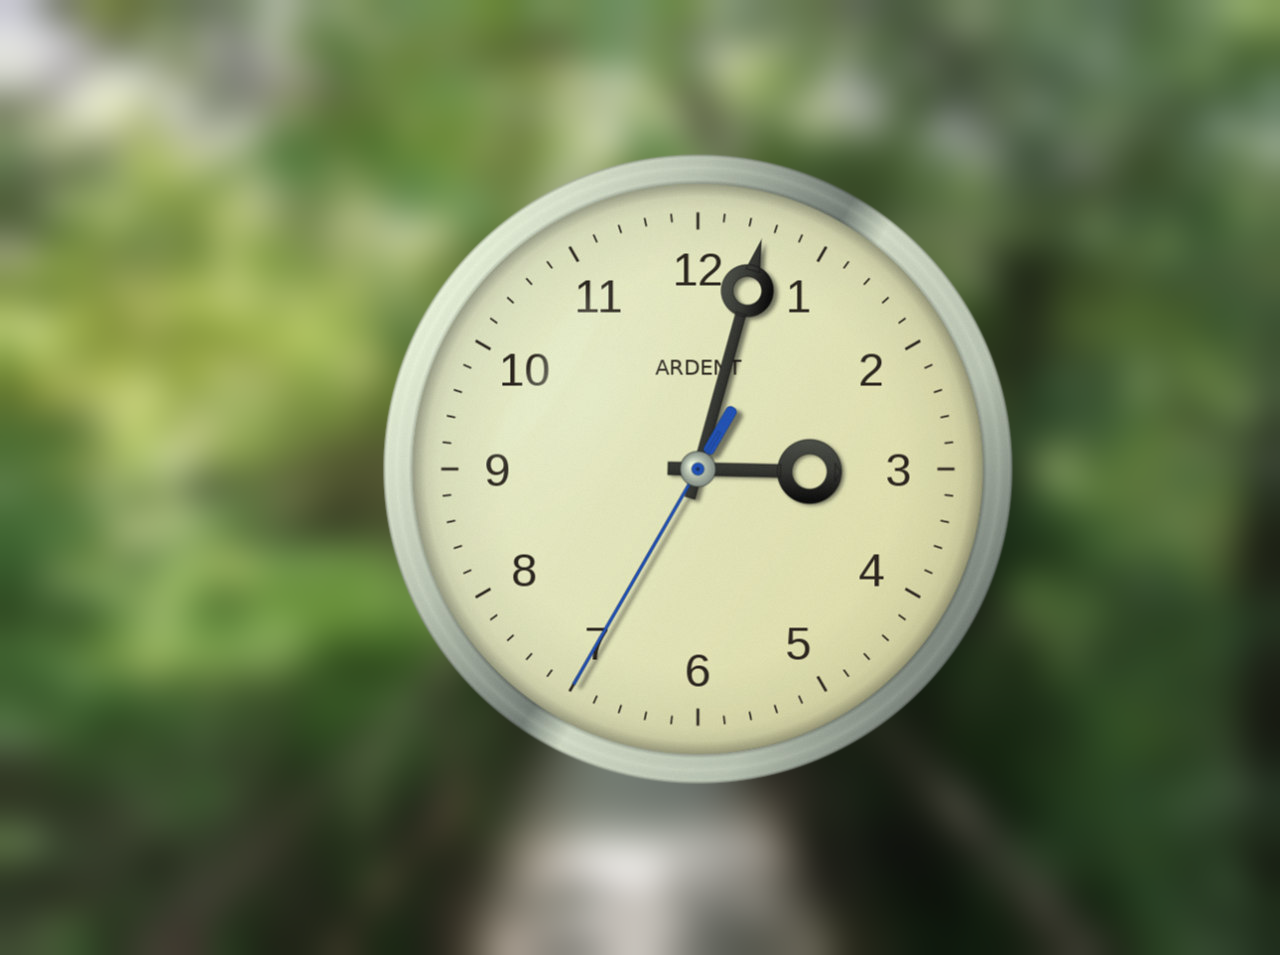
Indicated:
3:02:35
